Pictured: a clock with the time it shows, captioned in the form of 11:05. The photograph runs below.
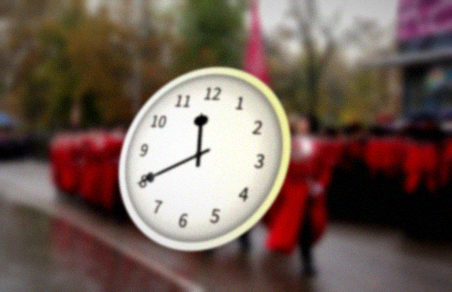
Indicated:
11:40
